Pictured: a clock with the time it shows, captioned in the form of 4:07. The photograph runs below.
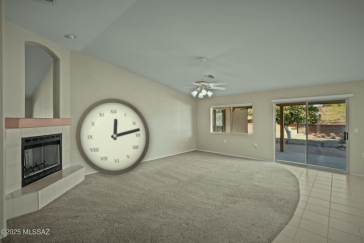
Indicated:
12:13
